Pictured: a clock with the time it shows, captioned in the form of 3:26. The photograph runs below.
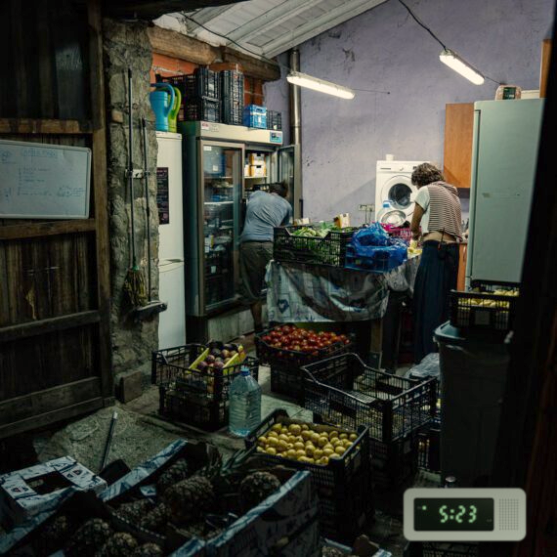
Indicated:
5:23
